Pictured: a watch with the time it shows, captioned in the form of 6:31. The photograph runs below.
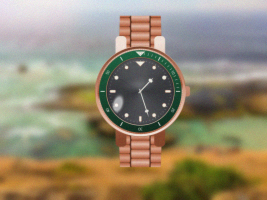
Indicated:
1:27
